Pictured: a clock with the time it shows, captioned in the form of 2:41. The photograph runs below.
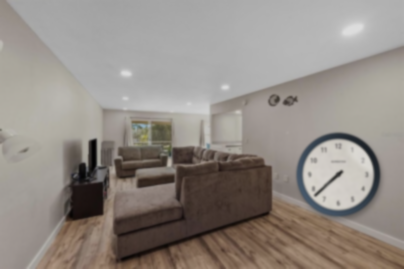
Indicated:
7:38
